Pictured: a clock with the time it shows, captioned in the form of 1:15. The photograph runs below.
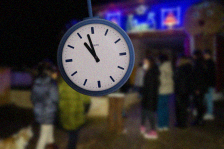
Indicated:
10:58
